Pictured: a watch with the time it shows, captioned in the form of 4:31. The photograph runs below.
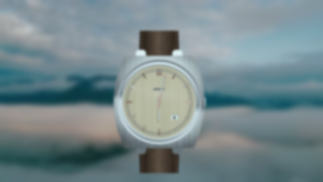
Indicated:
6:02
